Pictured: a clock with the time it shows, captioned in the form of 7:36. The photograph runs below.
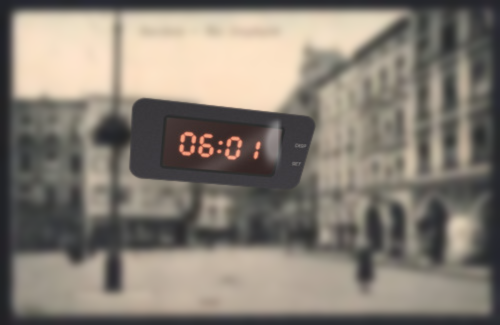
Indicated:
6:01
